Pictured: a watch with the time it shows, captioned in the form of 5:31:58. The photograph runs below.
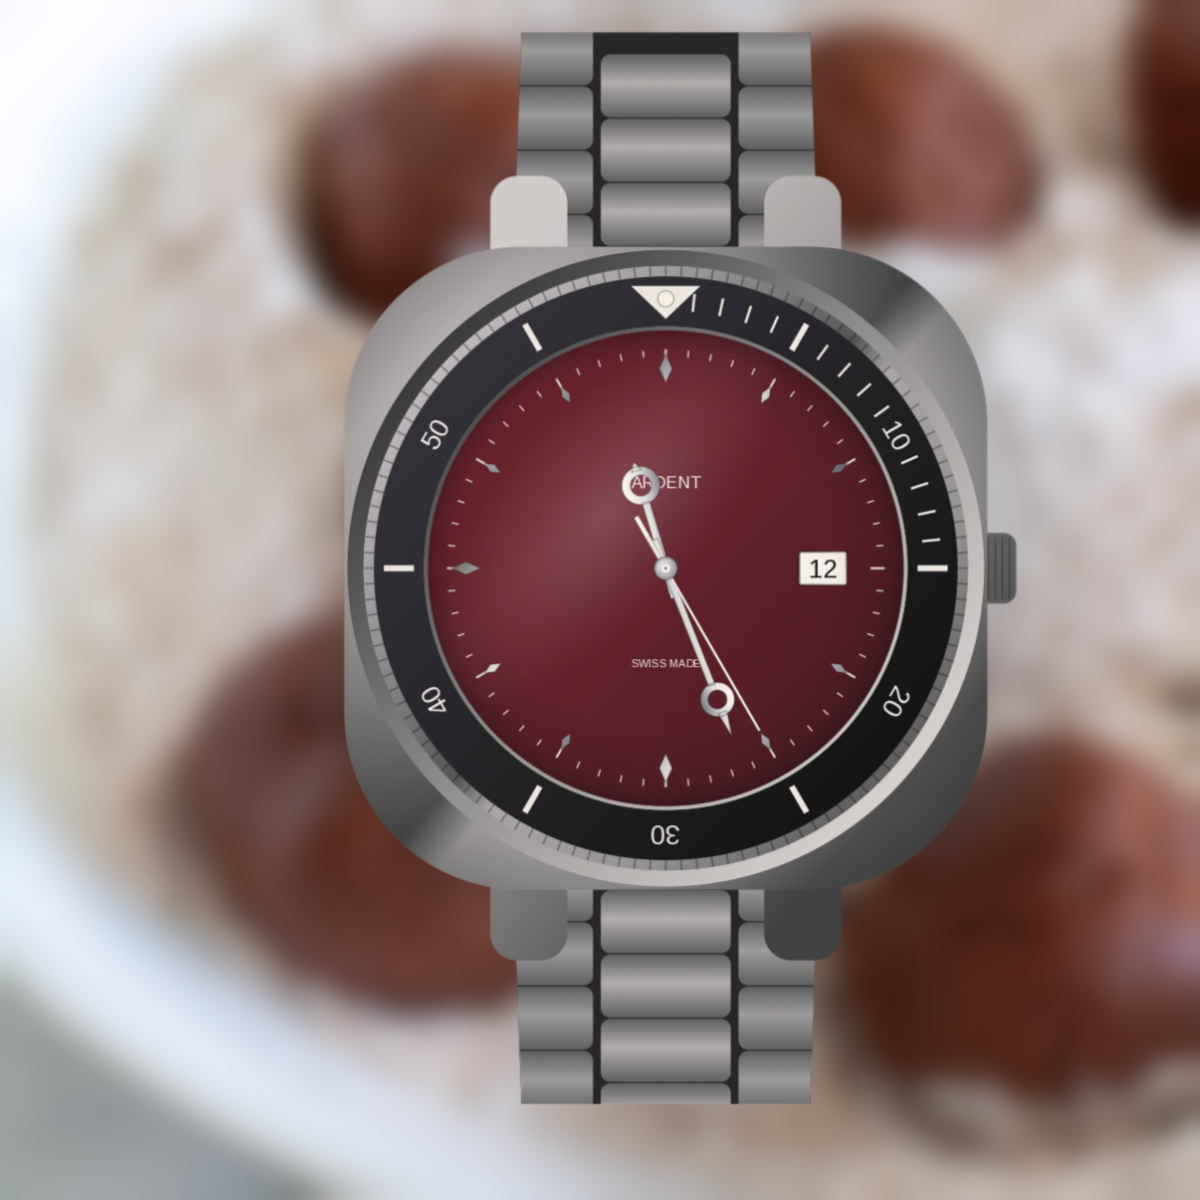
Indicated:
11:26:25
